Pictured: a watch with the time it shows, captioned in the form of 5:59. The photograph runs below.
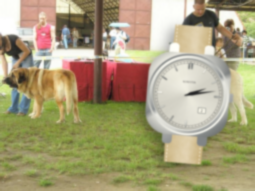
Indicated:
2:13
